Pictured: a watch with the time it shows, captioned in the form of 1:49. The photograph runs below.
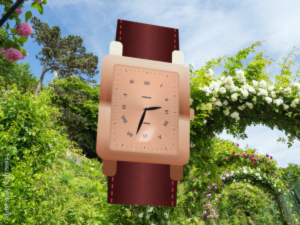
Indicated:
2:33
